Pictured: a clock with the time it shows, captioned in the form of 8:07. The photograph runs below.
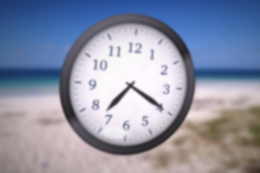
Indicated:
7:20
